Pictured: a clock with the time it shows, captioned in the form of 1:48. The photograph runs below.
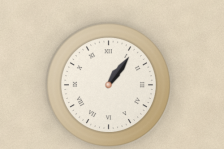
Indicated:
1:06
